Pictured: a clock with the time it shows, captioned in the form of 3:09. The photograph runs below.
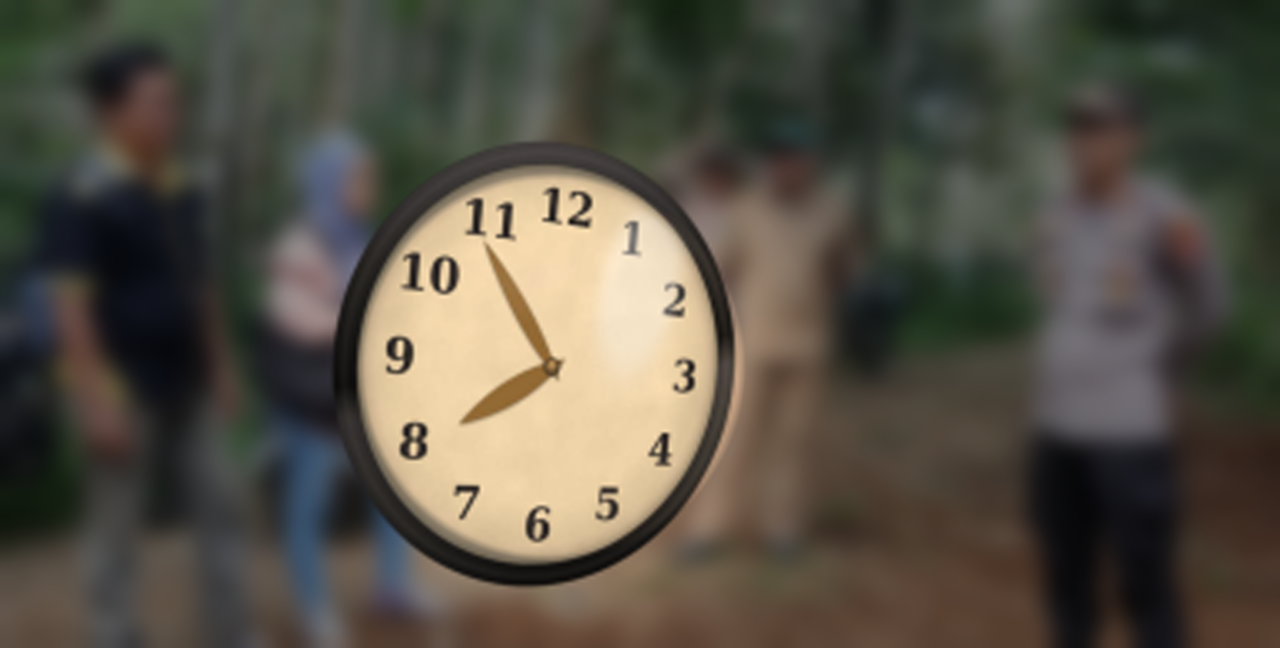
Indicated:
7:54
